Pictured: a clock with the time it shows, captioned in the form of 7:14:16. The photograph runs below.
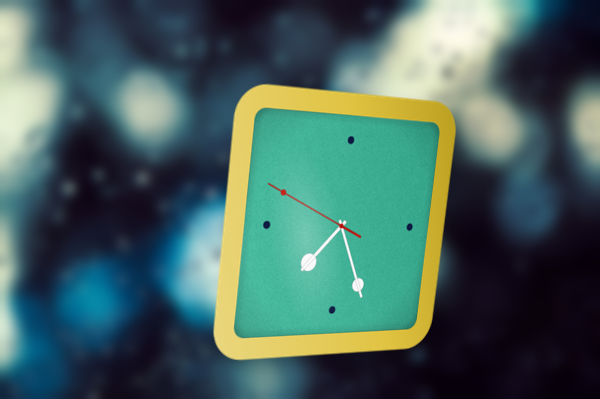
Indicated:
7:25:49
